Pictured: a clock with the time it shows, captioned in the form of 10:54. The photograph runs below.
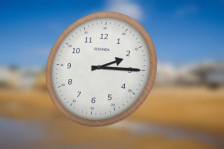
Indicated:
2:15
